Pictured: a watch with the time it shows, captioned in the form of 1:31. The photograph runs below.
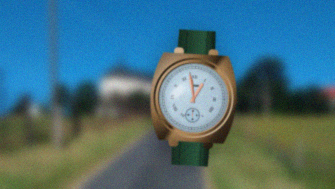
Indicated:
12:58
